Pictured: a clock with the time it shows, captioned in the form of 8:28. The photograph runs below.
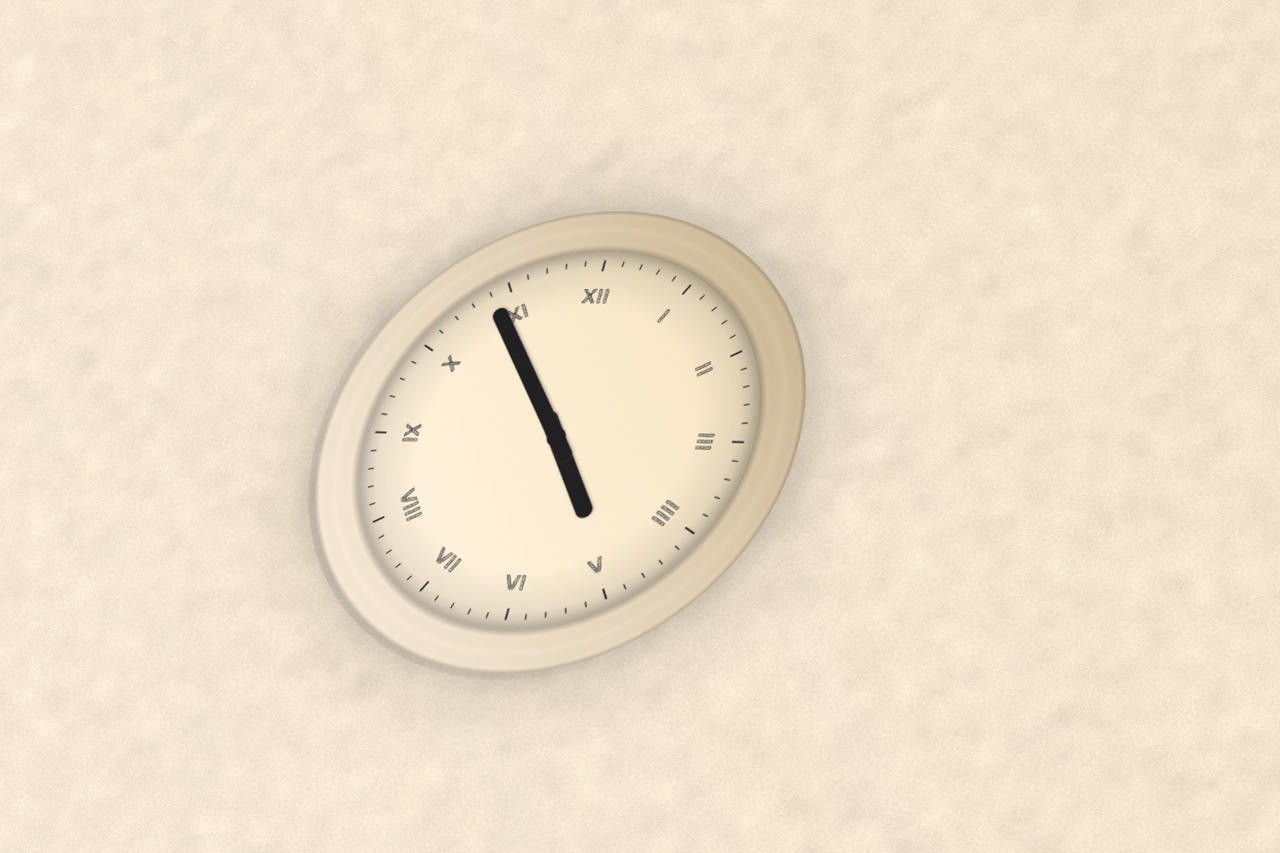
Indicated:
4:54
